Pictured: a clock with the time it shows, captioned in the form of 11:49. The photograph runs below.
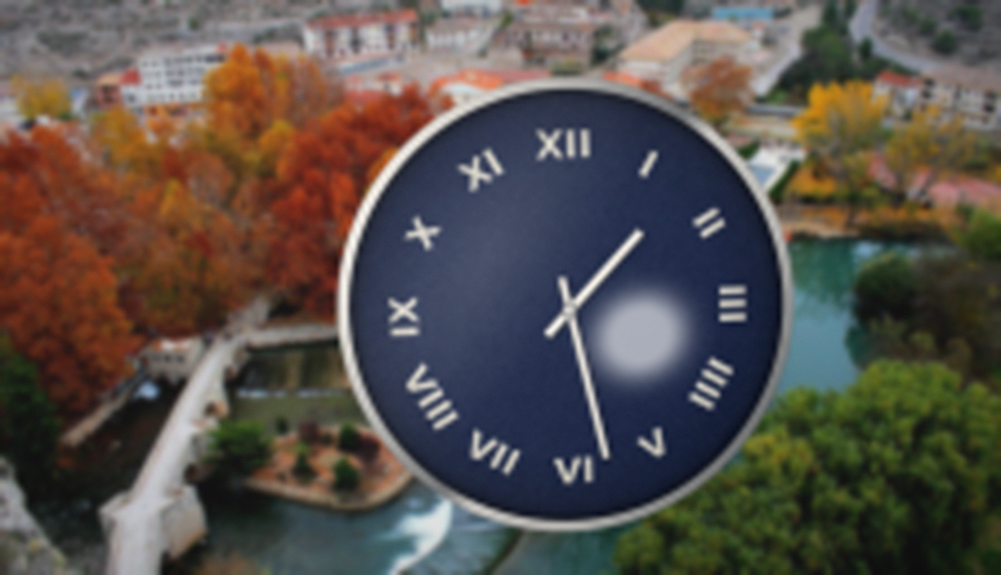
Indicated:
1:28
